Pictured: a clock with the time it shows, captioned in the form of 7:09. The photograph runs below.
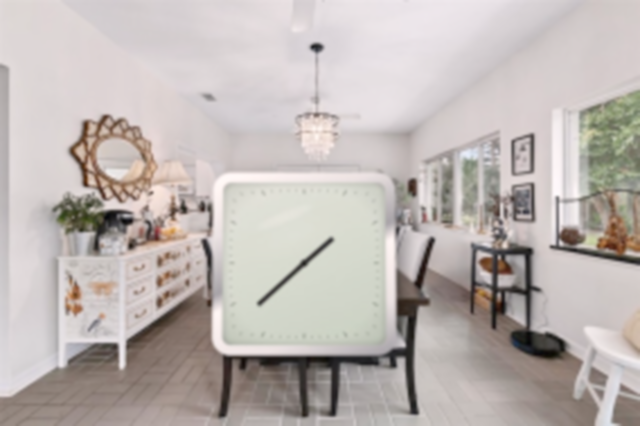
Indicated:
1:38
